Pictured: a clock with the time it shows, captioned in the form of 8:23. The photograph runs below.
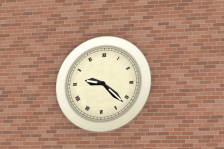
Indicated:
9:22
